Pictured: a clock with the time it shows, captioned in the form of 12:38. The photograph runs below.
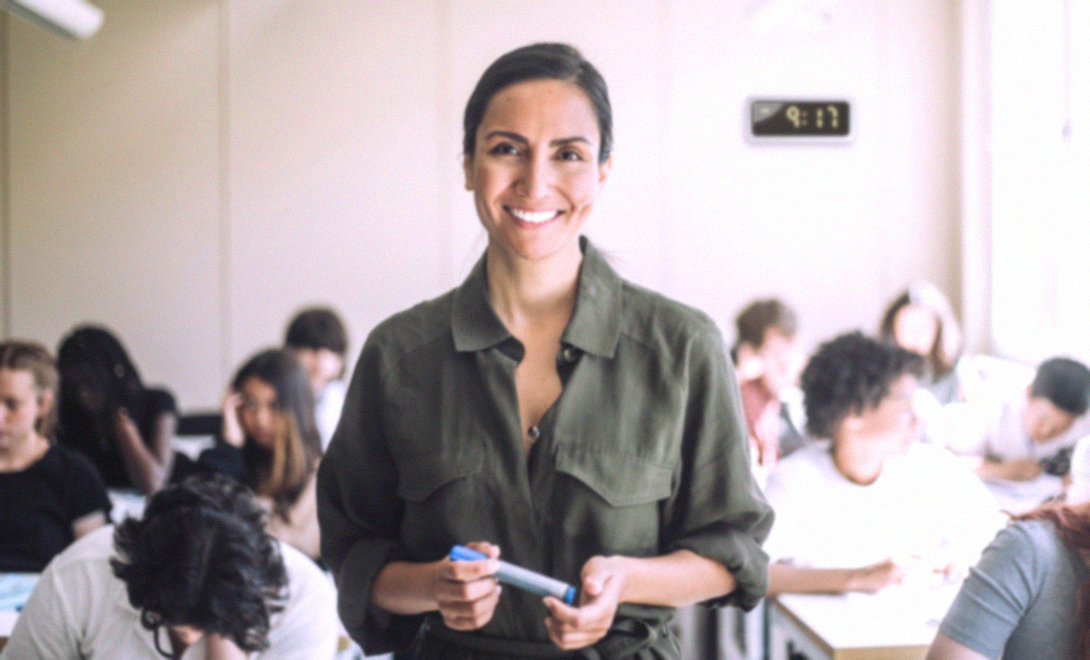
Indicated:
9:17
